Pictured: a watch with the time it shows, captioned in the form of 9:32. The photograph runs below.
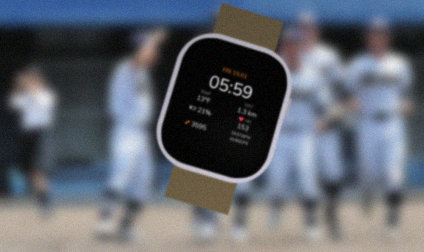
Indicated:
5:59
